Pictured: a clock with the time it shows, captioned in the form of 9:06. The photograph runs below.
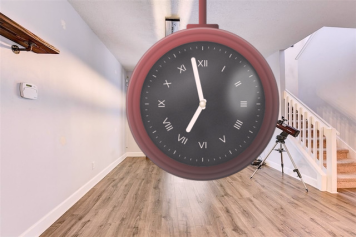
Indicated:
6:58
